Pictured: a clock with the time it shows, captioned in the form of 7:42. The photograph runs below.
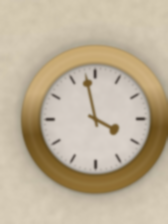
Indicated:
3:58
